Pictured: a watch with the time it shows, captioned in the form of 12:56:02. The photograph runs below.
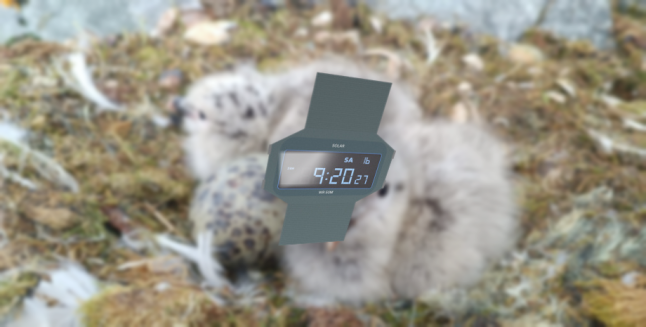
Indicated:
9:20:27
